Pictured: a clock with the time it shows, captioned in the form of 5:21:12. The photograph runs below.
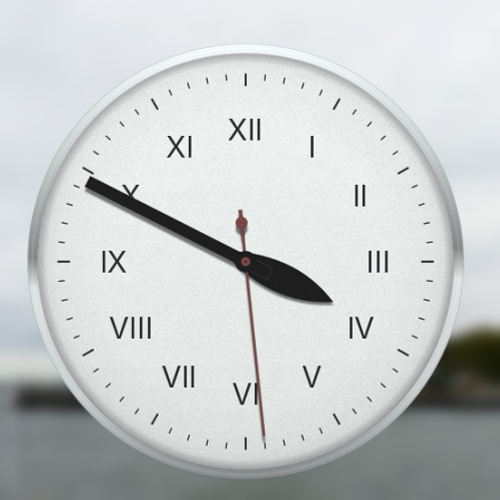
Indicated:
3:49:29
